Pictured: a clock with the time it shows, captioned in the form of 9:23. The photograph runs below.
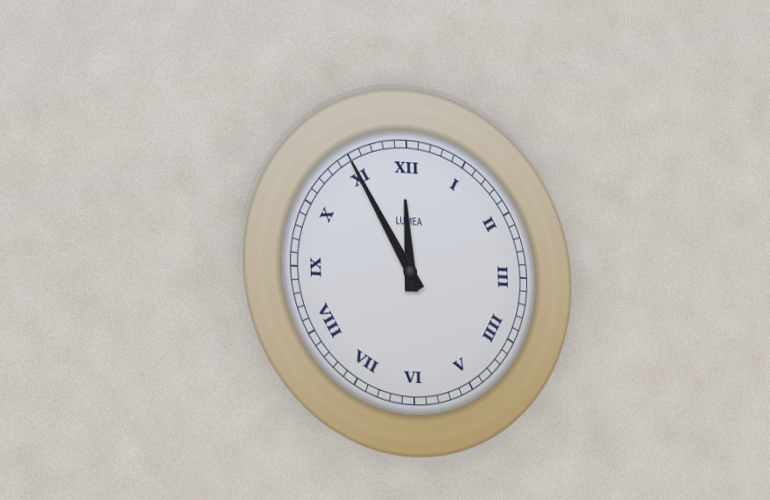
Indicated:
11:55
